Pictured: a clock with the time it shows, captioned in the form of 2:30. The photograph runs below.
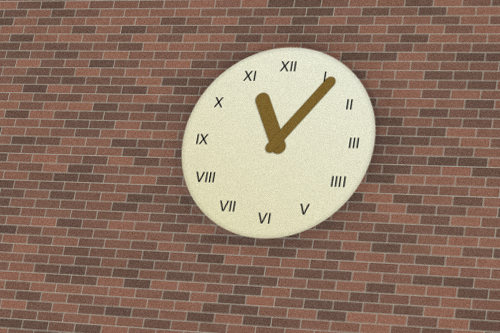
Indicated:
11:06
